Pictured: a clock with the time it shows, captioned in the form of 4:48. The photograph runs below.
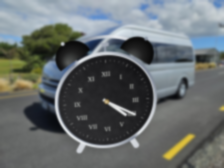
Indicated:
4:20
